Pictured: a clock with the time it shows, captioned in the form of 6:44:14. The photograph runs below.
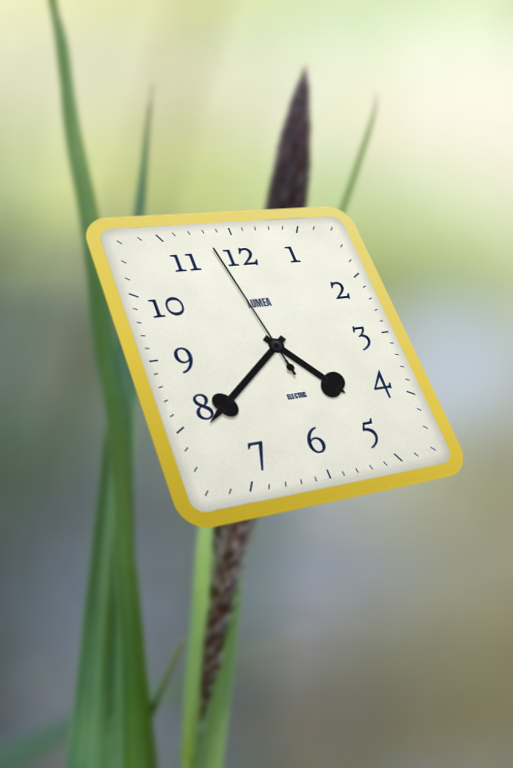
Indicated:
4:38:58
